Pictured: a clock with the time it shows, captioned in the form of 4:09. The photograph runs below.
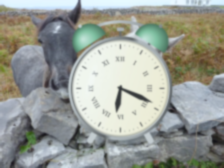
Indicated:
6:19
